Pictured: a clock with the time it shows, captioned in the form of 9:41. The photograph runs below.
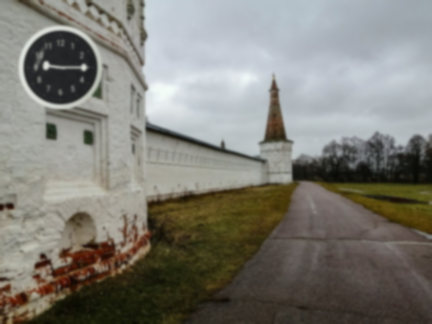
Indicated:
9:15
